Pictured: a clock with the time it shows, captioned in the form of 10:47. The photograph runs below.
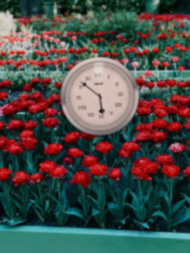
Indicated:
5:52
